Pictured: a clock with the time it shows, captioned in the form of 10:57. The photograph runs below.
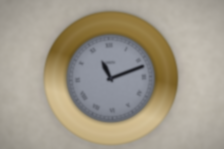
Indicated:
11:12
